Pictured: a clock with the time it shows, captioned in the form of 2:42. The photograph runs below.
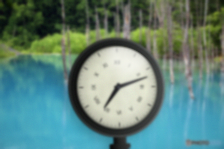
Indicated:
7:12
